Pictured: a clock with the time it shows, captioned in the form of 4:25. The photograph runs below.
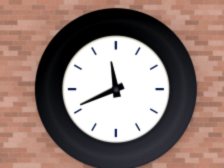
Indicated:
11:41
